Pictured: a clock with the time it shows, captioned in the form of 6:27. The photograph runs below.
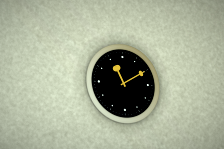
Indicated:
11:10
